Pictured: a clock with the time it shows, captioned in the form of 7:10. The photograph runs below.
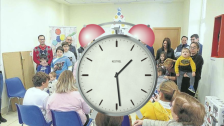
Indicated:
1:29
